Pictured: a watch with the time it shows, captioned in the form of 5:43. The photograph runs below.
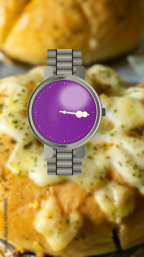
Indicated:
3:16
